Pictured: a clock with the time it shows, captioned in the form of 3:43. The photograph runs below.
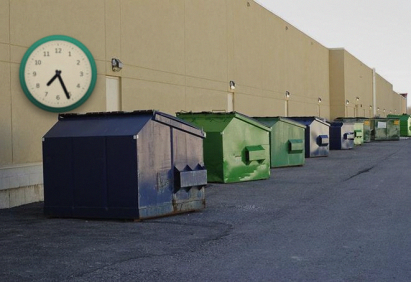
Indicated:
7:26
